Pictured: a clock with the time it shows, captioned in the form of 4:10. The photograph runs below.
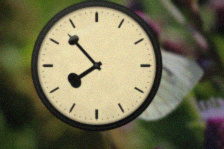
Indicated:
7:53
